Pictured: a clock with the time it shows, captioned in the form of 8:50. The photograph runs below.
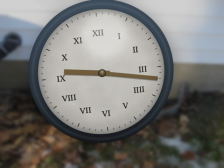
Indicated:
9:17
